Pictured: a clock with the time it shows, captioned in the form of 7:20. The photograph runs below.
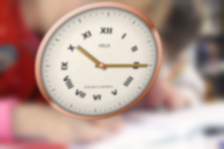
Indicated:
10:15
